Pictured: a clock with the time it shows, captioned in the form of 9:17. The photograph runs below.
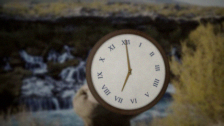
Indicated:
7:00
